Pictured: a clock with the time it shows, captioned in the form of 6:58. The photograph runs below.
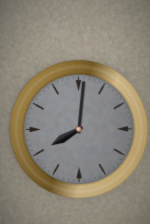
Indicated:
8:01
